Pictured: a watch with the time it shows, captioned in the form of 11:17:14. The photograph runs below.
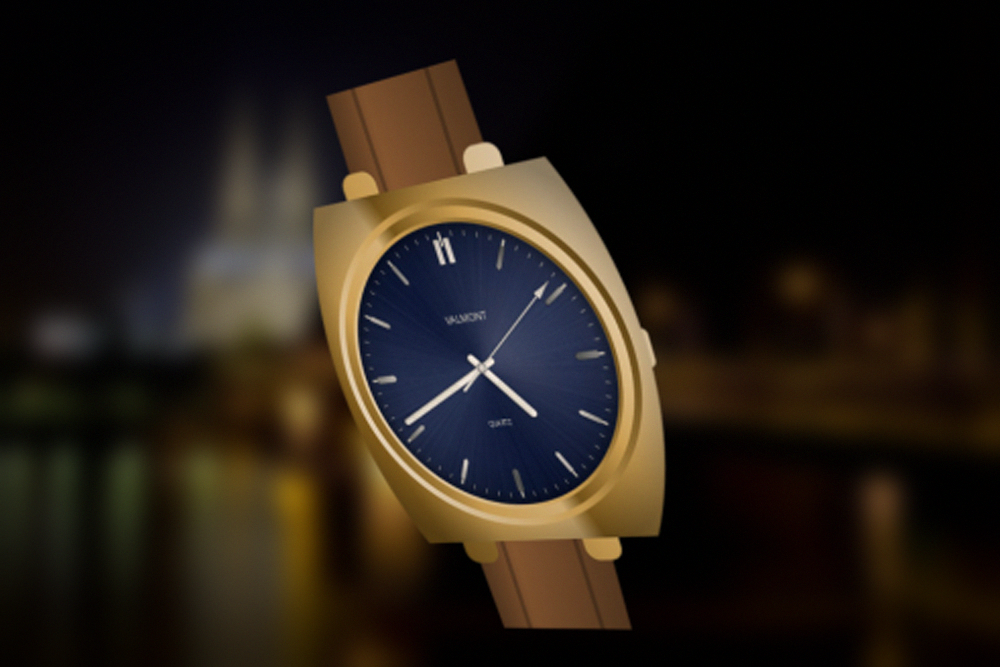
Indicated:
4:41:09
